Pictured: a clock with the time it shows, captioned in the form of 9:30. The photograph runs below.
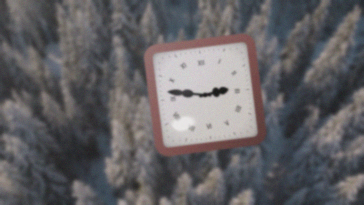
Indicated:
2:47
